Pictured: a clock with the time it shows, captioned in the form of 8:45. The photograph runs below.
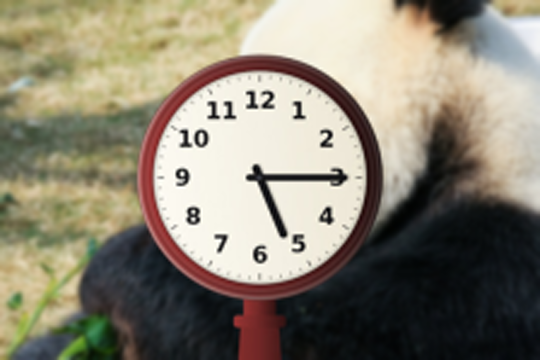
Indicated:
5:15
